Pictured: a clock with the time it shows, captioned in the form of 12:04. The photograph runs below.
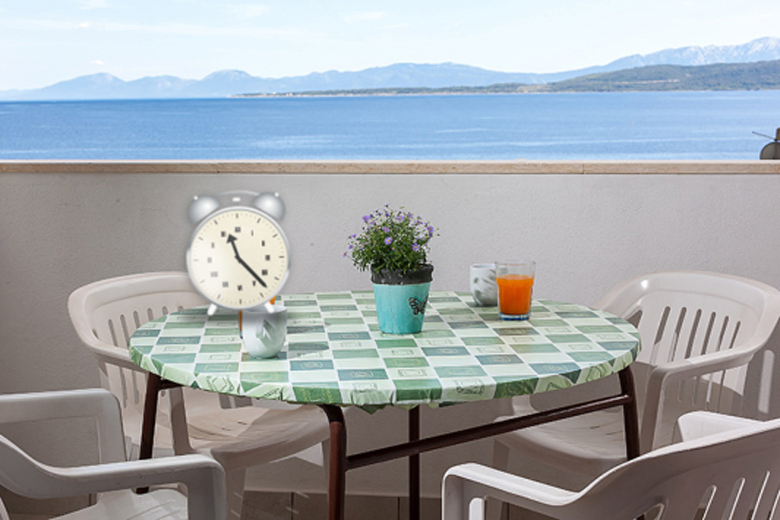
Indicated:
11:23
